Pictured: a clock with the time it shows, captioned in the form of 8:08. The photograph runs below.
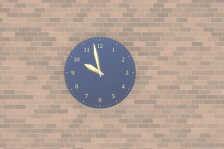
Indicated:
9:58
